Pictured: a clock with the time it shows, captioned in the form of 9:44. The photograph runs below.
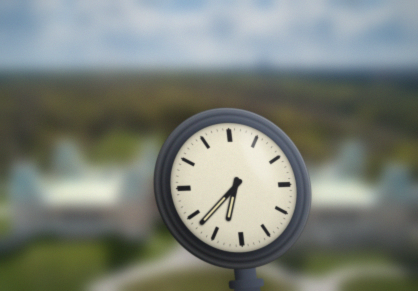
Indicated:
6:38
